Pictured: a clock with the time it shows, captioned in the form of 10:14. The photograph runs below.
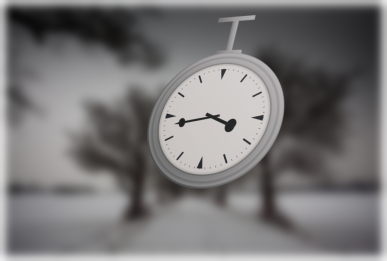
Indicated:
3:43
